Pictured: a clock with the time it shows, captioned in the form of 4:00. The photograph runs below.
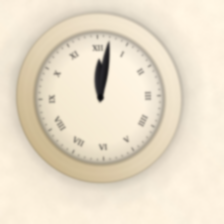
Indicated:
12:02
